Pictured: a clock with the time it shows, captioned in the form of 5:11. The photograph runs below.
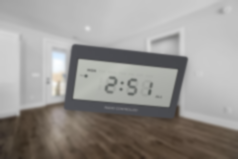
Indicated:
2:51
